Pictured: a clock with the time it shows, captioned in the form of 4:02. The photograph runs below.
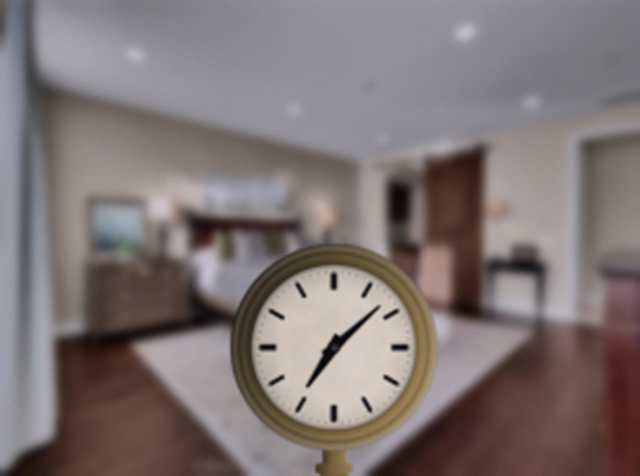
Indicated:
7:08
